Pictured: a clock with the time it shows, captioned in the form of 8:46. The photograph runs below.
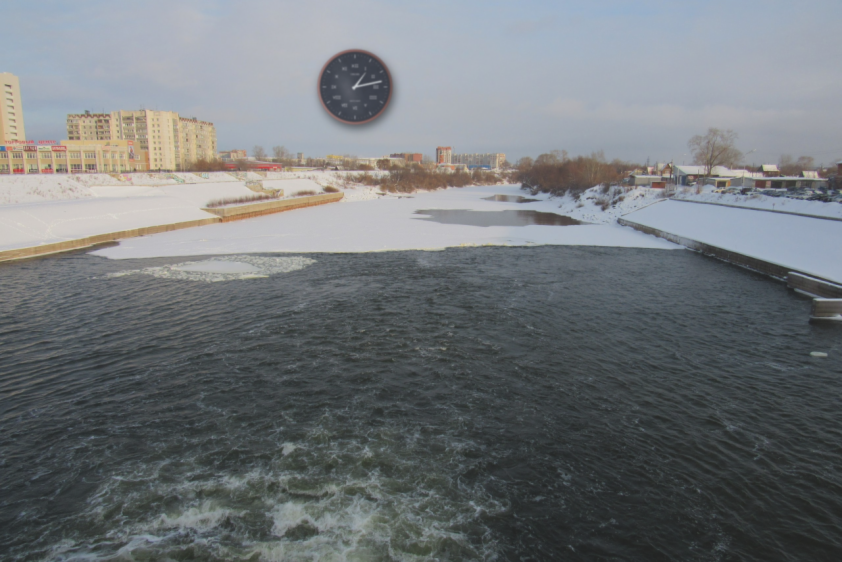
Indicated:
1:13
